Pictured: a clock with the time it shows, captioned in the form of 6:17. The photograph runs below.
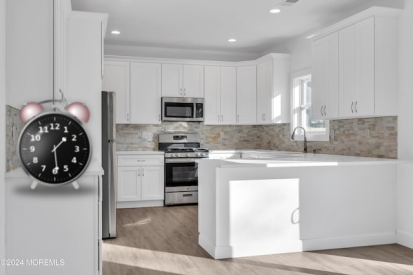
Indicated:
1:29
